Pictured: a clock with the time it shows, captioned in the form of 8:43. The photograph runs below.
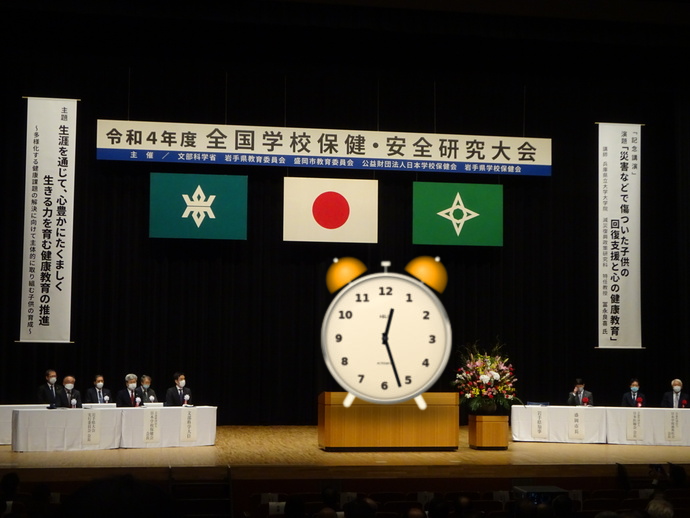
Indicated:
12:27
